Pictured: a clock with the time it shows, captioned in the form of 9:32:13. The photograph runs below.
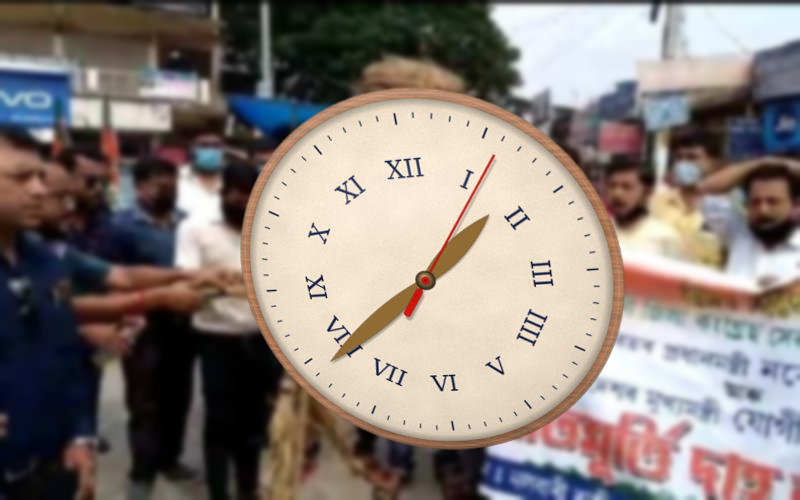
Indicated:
1:39:06
